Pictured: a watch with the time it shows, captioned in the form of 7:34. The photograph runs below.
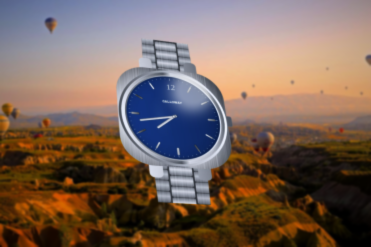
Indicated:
7:43
